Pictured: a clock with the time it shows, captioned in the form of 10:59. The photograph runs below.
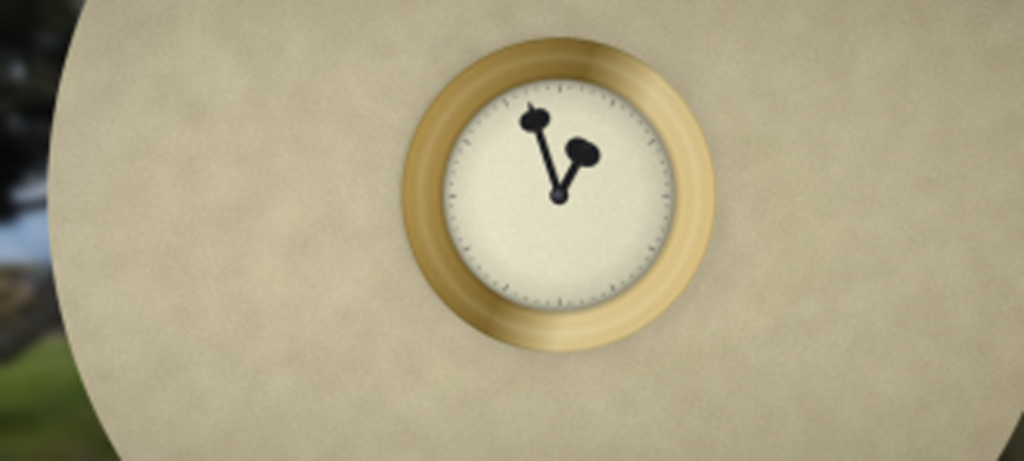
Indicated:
12:57
